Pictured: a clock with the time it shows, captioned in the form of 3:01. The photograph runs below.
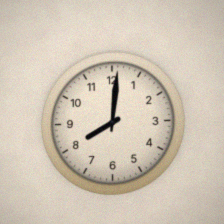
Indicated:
8:01
